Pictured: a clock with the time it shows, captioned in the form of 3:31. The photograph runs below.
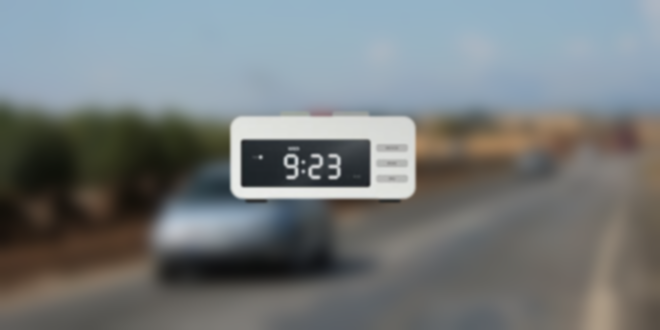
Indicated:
9:23
